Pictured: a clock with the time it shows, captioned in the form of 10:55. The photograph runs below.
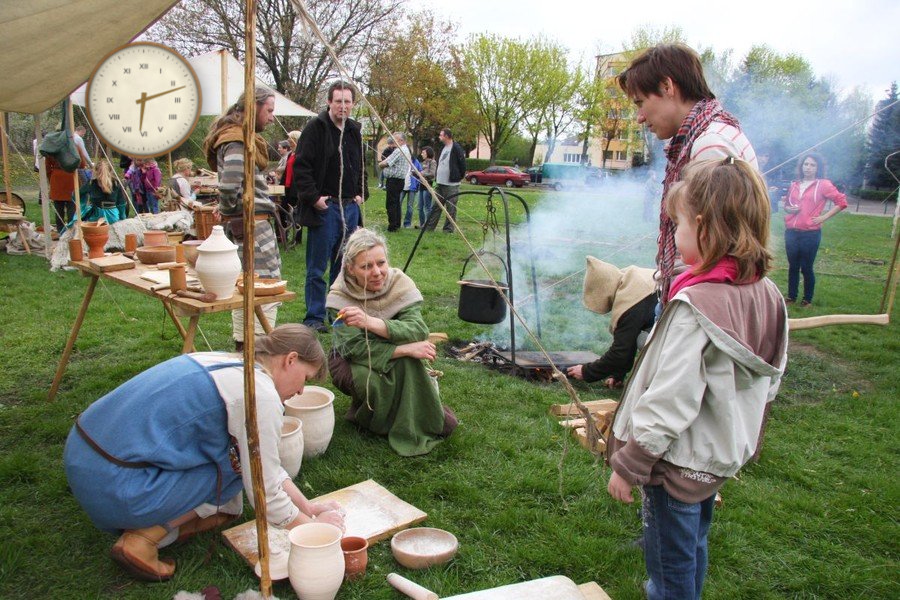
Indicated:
6:12
